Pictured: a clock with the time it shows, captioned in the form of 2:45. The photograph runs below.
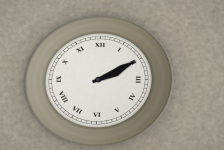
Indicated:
2:10
